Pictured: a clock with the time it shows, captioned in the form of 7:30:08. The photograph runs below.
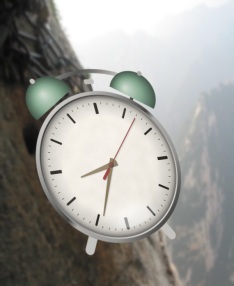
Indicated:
8:34:07
